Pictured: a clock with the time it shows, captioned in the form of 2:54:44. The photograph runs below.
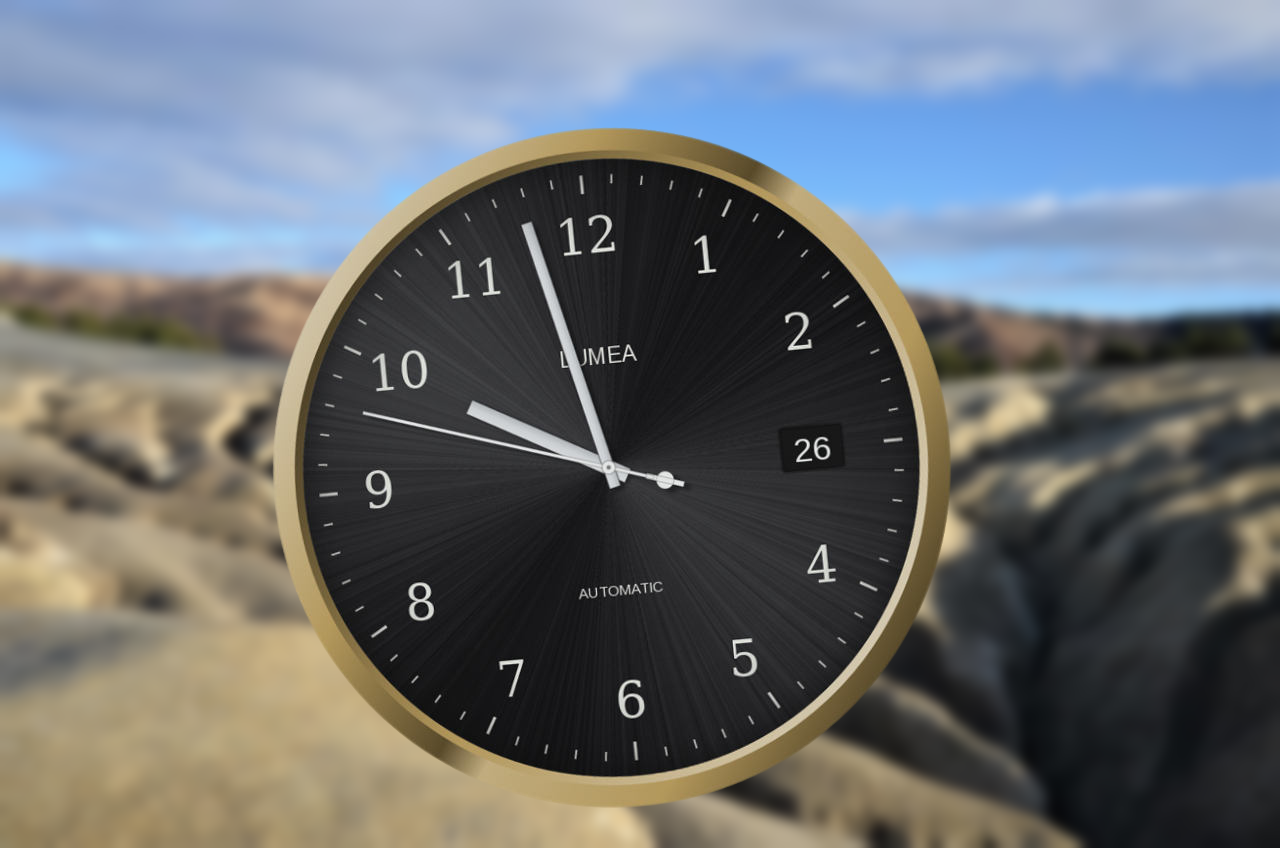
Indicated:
9:57:48
